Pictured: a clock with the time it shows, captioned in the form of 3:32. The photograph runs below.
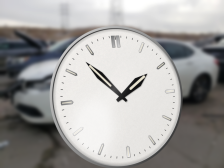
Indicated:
1:53
